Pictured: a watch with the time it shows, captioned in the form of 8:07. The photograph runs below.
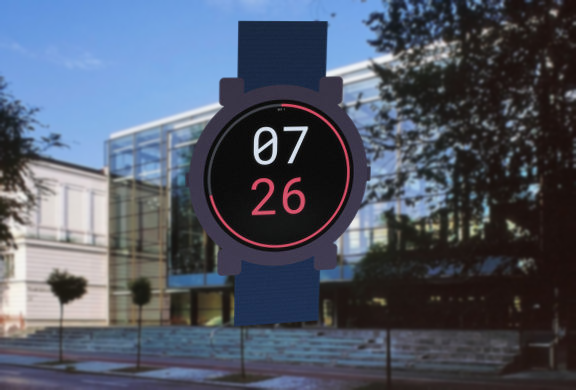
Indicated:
7:26
